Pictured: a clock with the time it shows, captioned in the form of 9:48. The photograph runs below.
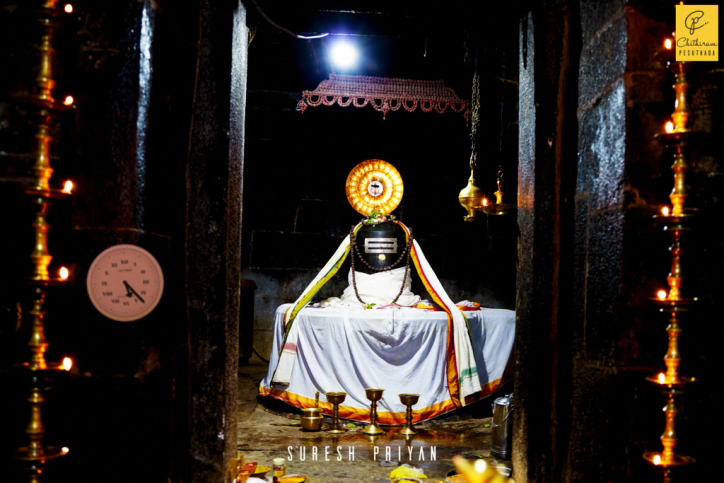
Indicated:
5:23
